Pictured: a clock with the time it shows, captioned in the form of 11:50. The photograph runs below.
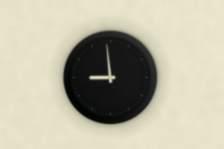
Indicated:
8:59
